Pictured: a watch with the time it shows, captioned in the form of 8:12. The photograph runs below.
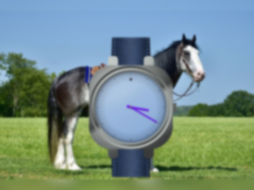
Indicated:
3:20
